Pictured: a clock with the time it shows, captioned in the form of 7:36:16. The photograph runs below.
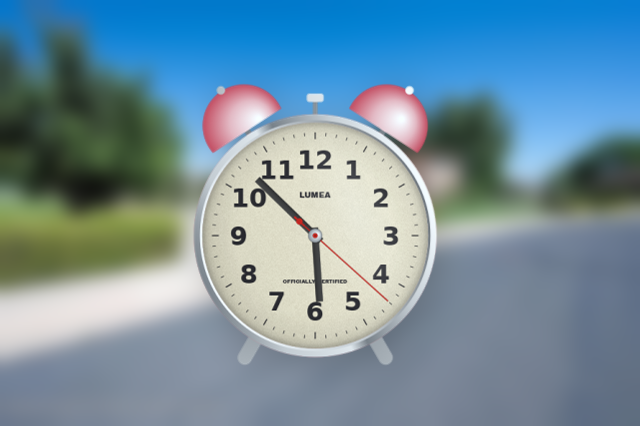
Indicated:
5:52:22
